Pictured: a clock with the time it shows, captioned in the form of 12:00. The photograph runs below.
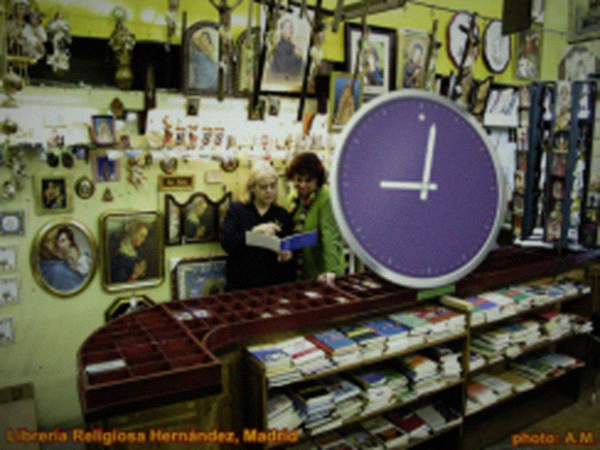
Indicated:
9:02
